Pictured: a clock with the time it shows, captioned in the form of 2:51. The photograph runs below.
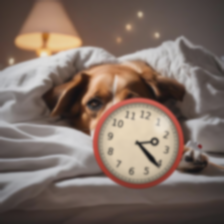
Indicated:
2:21
